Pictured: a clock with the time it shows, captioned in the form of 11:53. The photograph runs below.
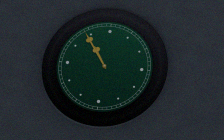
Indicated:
10:54
